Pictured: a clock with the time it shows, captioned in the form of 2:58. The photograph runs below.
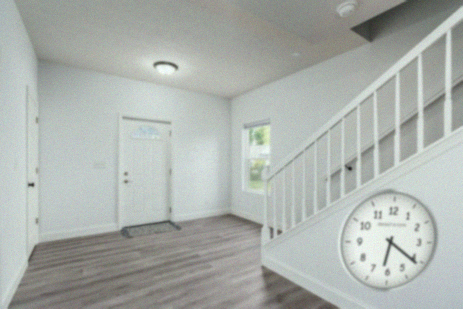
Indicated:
6:21
